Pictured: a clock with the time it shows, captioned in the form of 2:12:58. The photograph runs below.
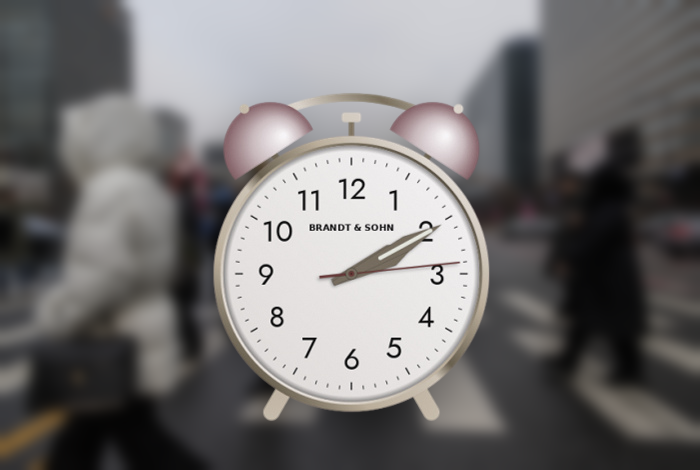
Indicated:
2:10:14
